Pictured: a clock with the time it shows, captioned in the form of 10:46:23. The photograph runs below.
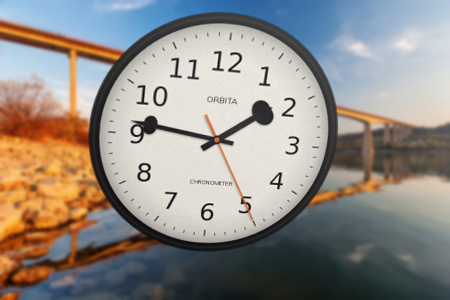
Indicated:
1:46:25
